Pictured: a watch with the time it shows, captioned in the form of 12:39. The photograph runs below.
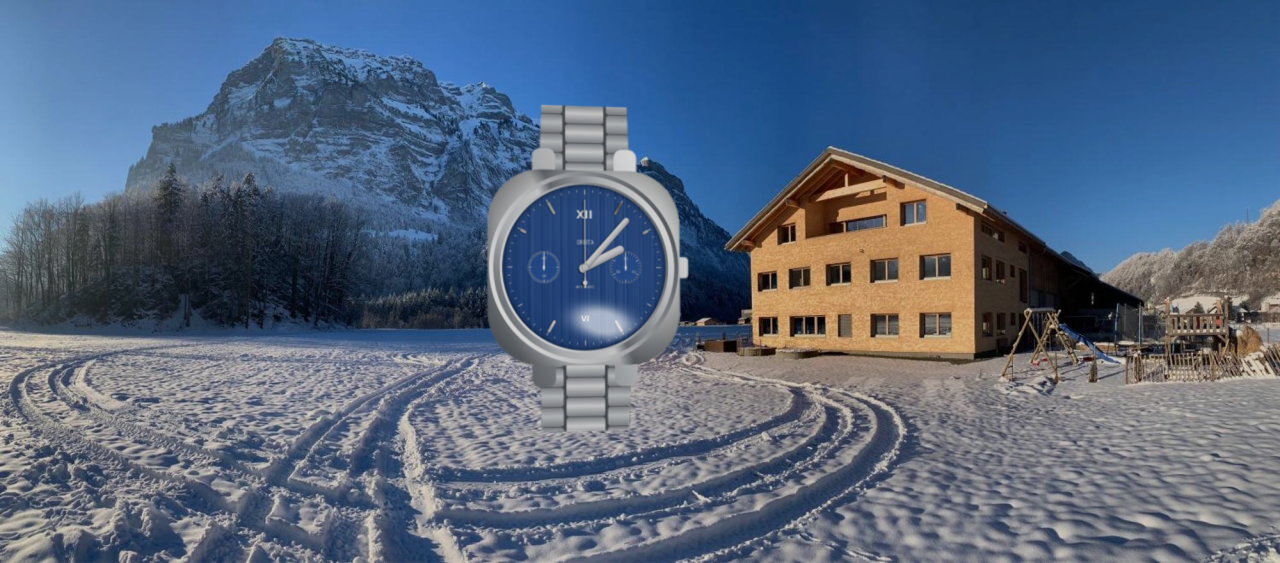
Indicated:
2:07
